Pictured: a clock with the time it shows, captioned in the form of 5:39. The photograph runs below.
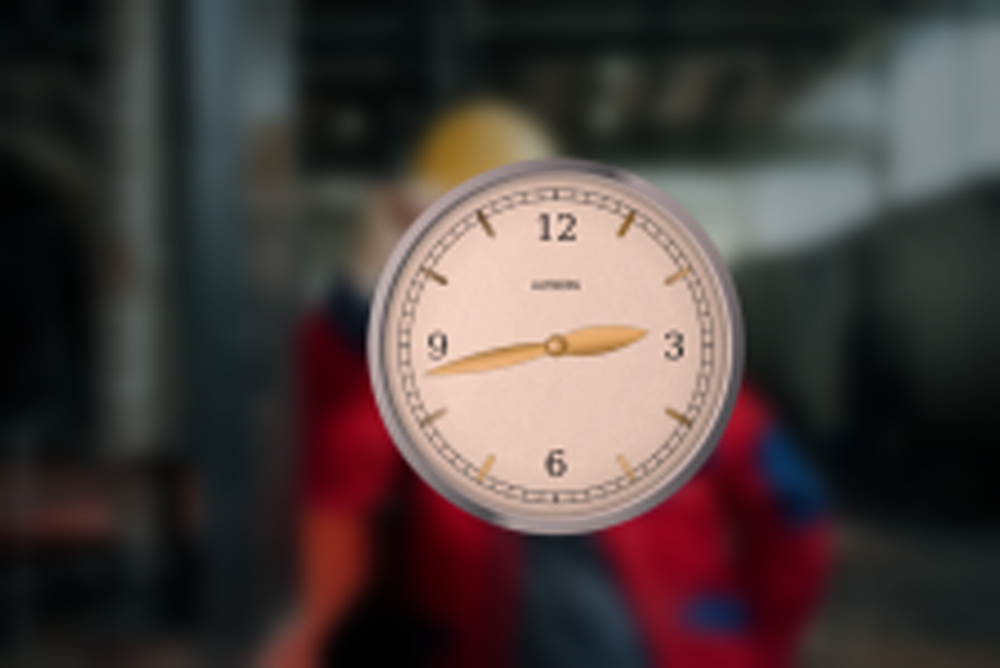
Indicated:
2:43
